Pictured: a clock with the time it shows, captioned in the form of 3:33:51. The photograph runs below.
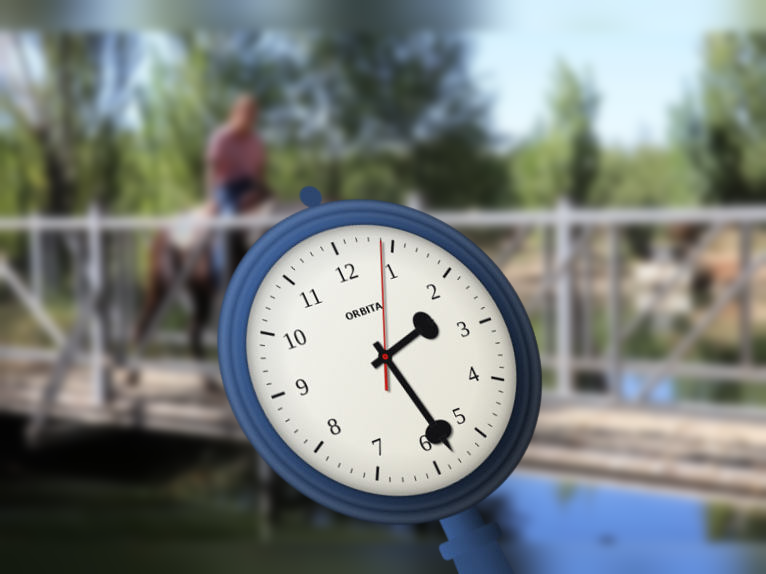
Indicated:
2:28:04
